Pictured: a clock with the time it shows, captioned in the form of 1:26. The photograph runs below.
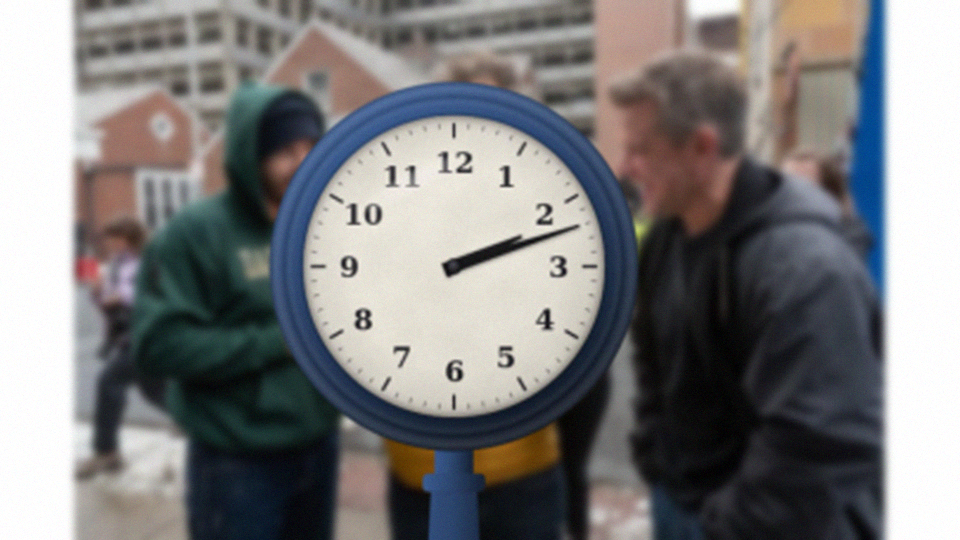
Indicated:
2:12
